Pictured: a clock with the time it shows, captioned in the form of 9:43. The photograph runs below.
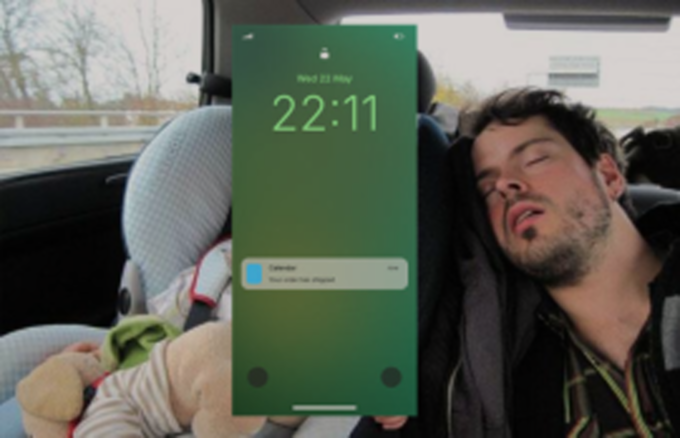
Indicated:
22:11
